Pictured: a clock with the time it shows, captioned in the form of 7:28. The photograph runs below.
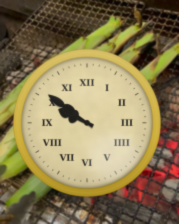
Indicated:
9:51
